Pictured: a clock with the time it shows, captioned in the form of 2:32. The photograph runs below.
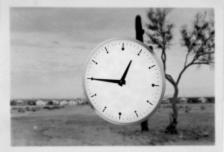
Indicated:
12:45
